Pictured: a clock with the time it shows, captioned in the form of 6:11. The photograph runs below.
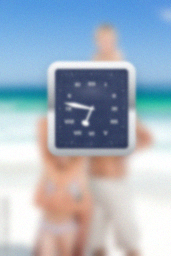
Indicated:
6:47
